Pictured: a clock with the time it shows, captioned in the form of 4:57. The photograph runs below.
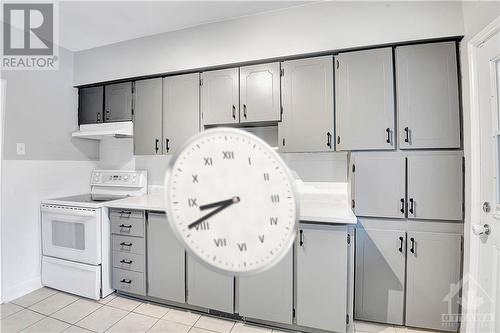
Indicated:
8:41
